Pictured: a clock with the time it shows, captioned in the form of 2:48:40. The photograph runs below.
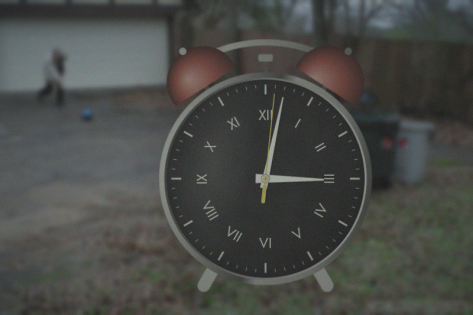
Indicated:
3:02:01
